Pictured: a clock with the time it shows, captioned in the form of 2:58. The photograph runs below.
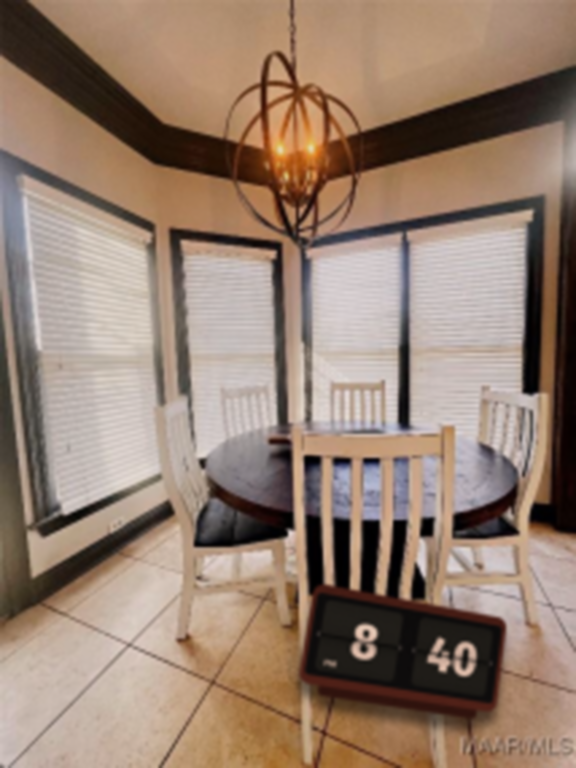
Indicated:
8:40
